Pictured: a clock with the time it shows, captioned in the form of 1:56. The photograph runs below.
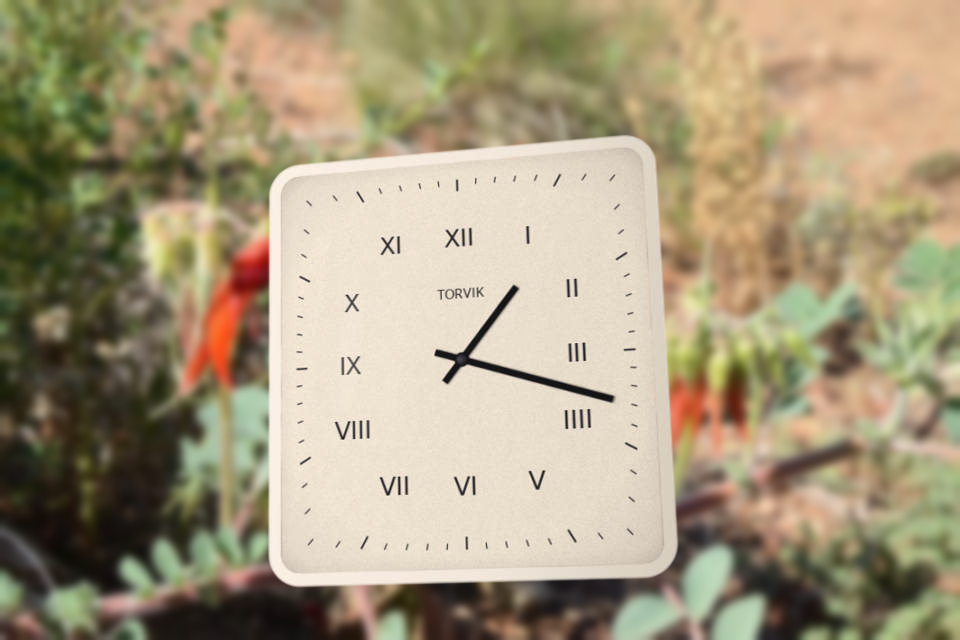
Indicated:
1:18
